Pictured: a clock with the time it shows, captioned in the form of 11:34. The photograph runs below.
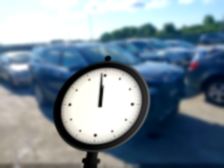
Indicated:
11:59
